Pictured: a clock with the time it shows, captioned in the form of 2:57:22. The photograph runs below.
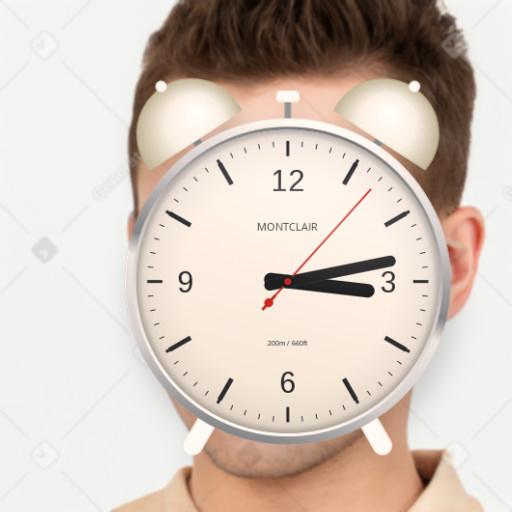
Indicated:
3:13:07
